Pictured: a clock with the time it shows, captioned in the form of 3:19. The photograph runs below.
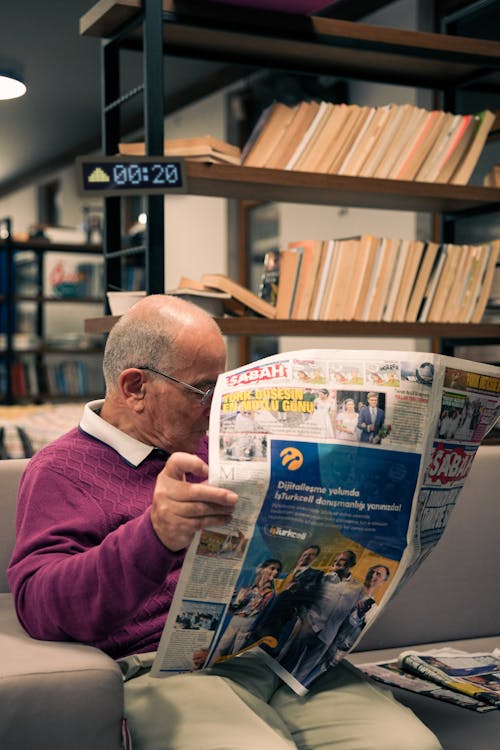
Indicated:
0:20
